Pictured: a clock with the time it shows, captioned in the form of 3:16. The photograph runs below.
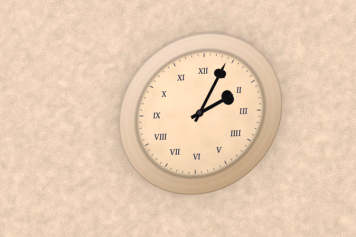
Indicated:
2:04
